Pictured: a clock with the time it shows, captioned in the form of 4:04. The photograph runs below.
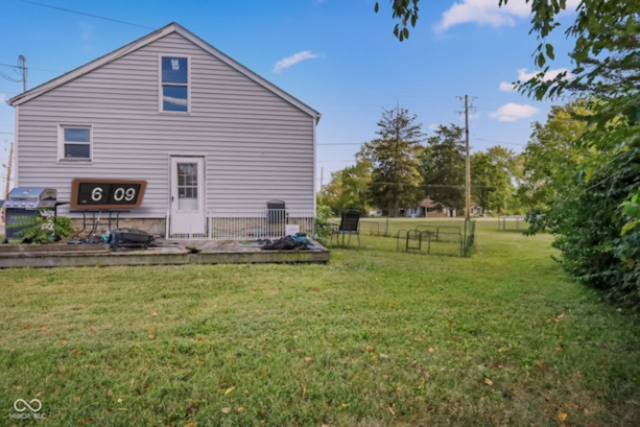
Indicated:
6:09
